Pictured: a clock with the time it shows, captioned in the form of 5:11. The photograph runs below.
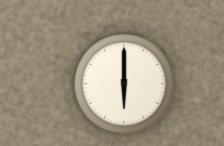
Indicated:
6:00
